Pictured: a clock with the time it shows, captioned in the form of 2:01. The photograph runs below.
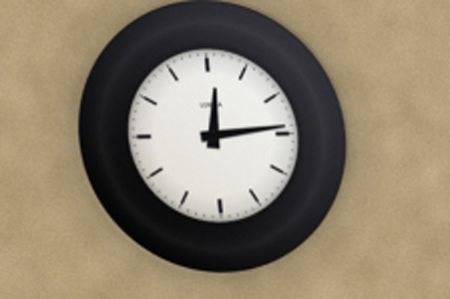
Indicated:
12:14
